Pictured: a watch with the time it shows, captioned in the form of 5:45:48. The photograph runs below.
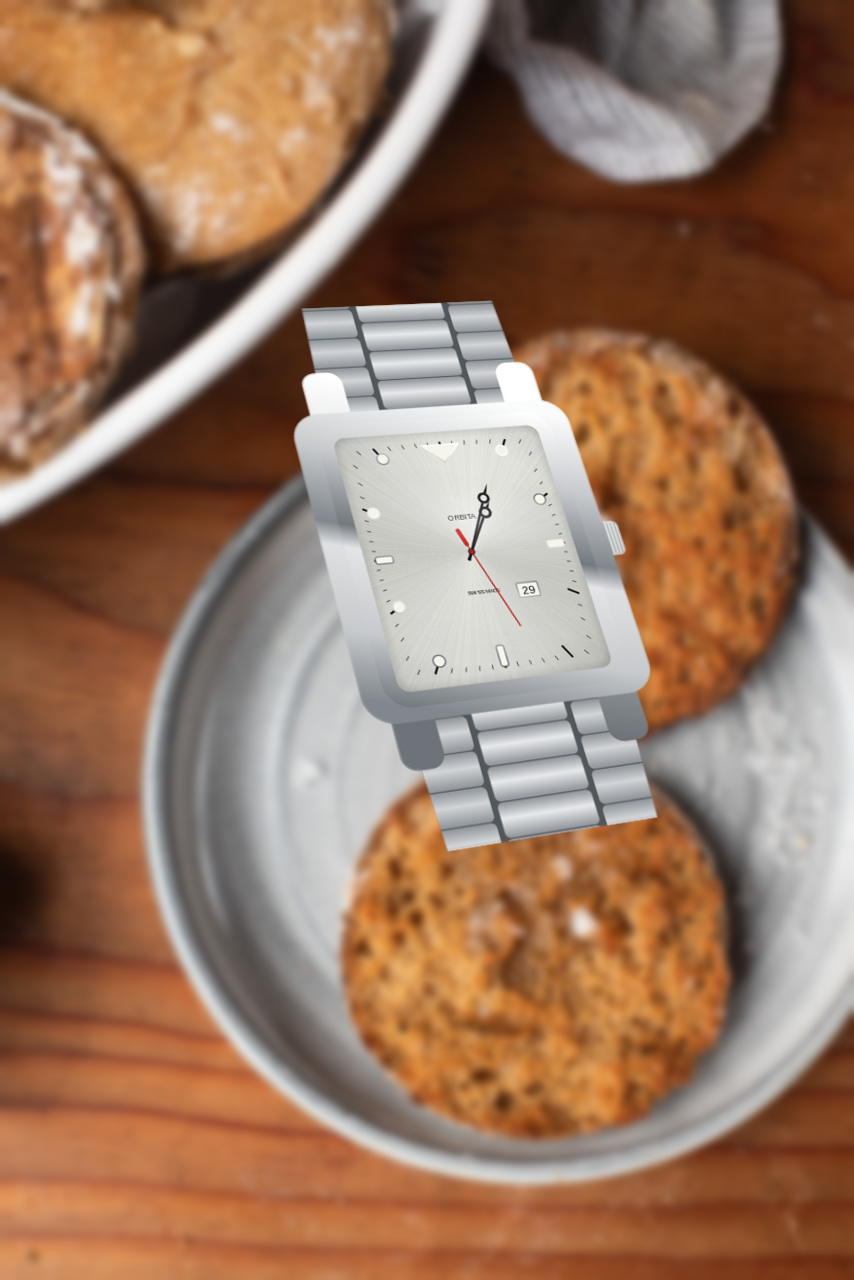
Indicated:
1:04:27
